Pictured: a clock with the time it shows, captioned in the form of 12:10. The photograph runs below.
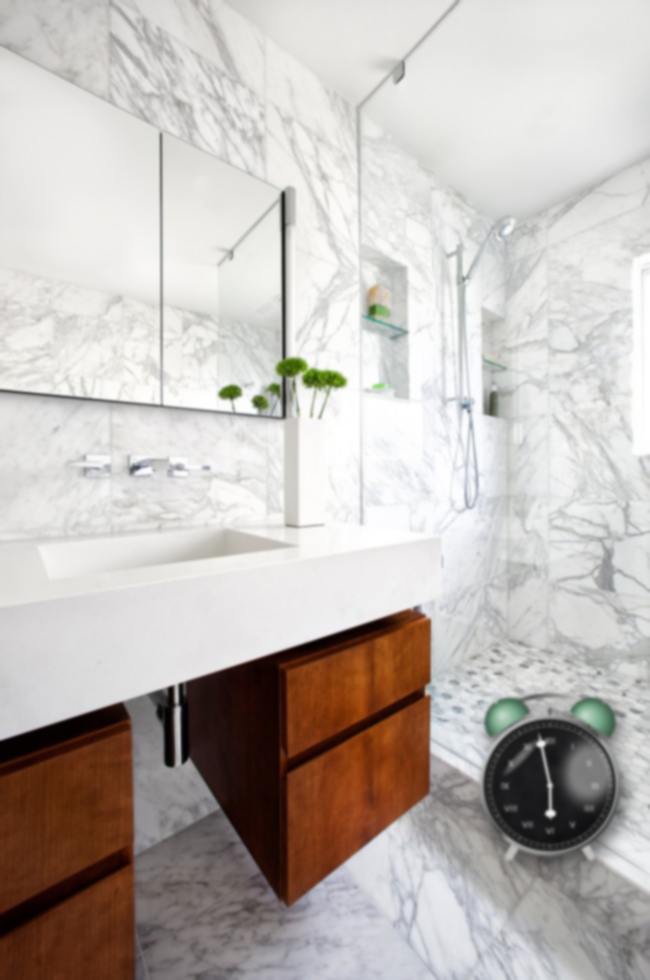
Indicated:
5:58
